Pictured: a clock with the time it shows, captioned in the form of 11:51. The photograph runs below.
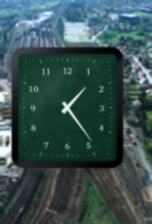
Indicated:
1:24
